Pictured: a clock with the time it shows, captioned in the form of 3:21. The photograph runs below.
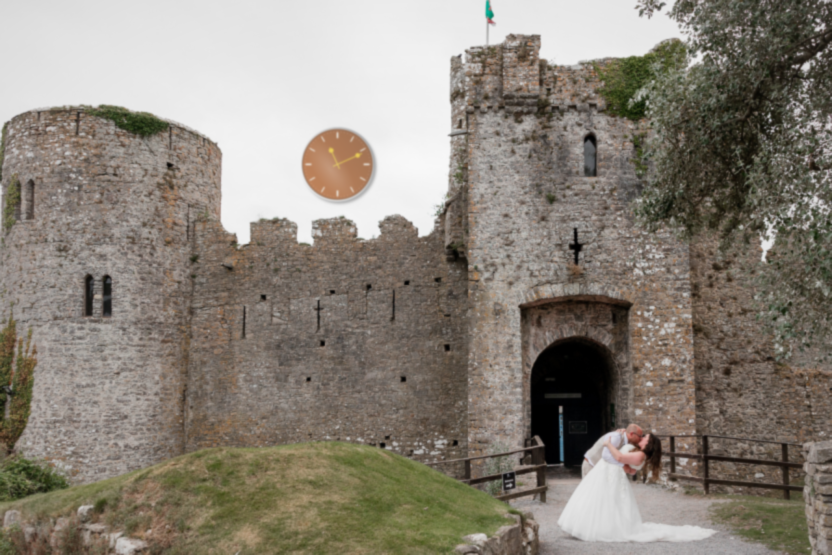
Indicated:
11:11
